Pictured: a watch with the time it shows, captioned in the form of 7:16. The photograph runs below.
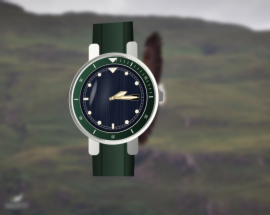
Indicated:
2:15
